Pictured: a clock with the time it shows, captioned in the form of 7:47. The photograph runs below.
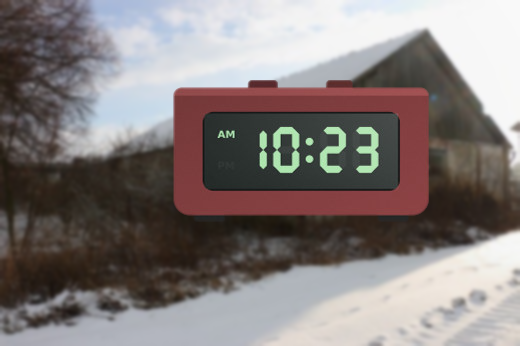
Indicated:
10:23
